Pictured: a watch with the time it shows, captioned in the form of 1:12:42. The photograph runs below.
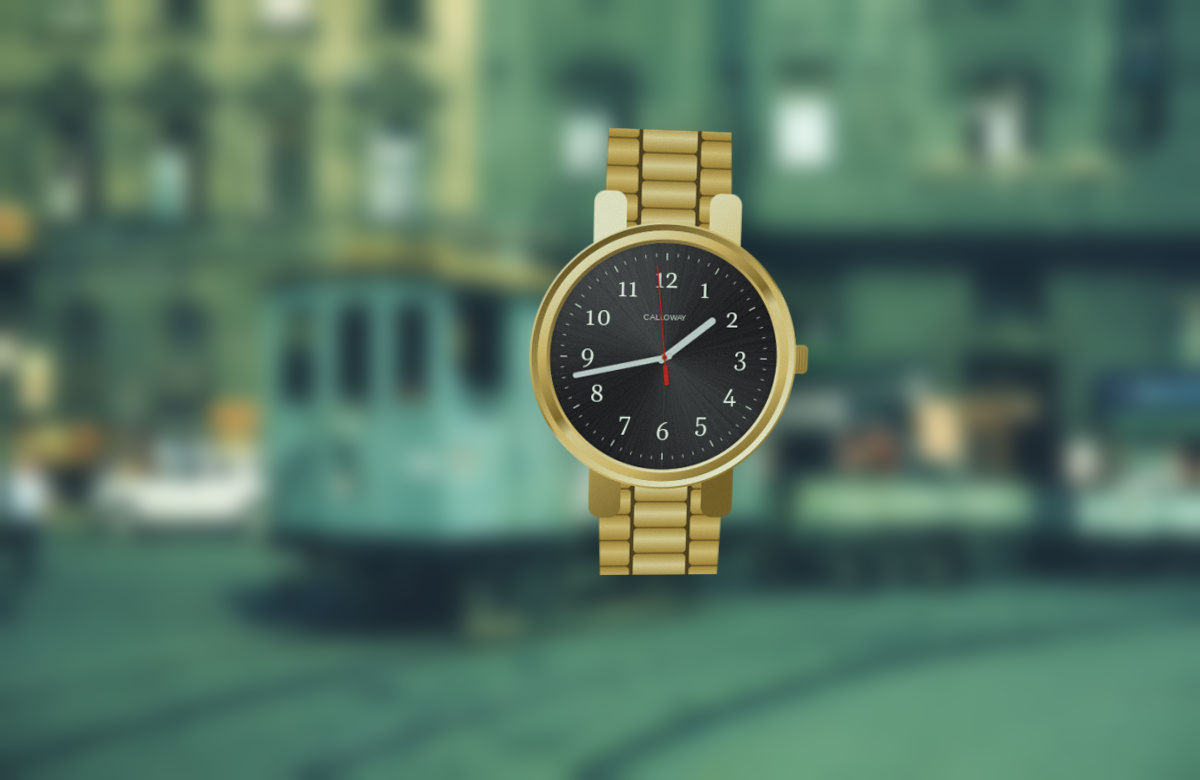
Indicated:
1:42:59
